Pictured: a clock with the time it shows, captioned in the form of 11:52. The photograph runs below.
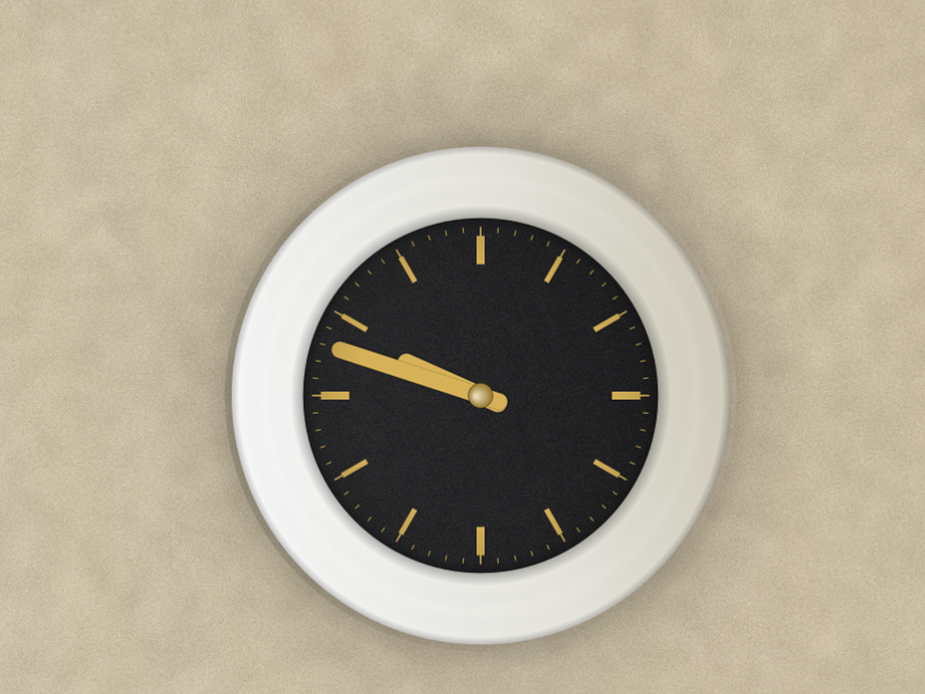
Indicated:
9:48
